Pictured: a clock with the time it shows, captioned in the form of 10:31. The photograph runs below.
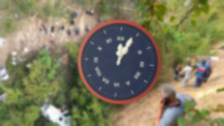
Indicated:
12:04
